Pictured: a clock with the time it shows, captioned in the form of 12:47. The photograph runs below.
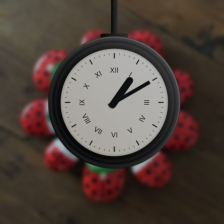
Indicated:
1:10
